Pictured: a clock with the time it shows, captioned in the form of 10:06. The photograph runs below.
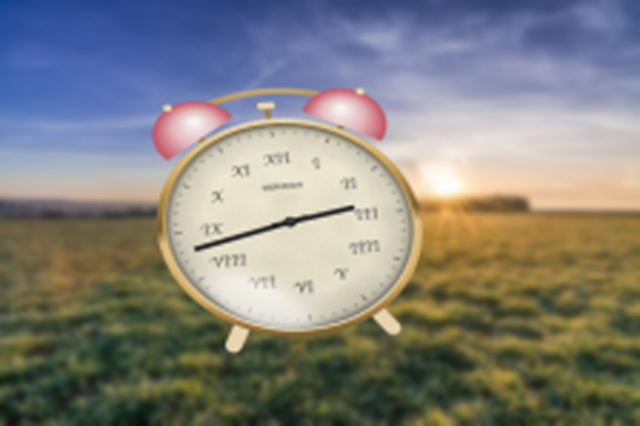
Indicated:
2:43
